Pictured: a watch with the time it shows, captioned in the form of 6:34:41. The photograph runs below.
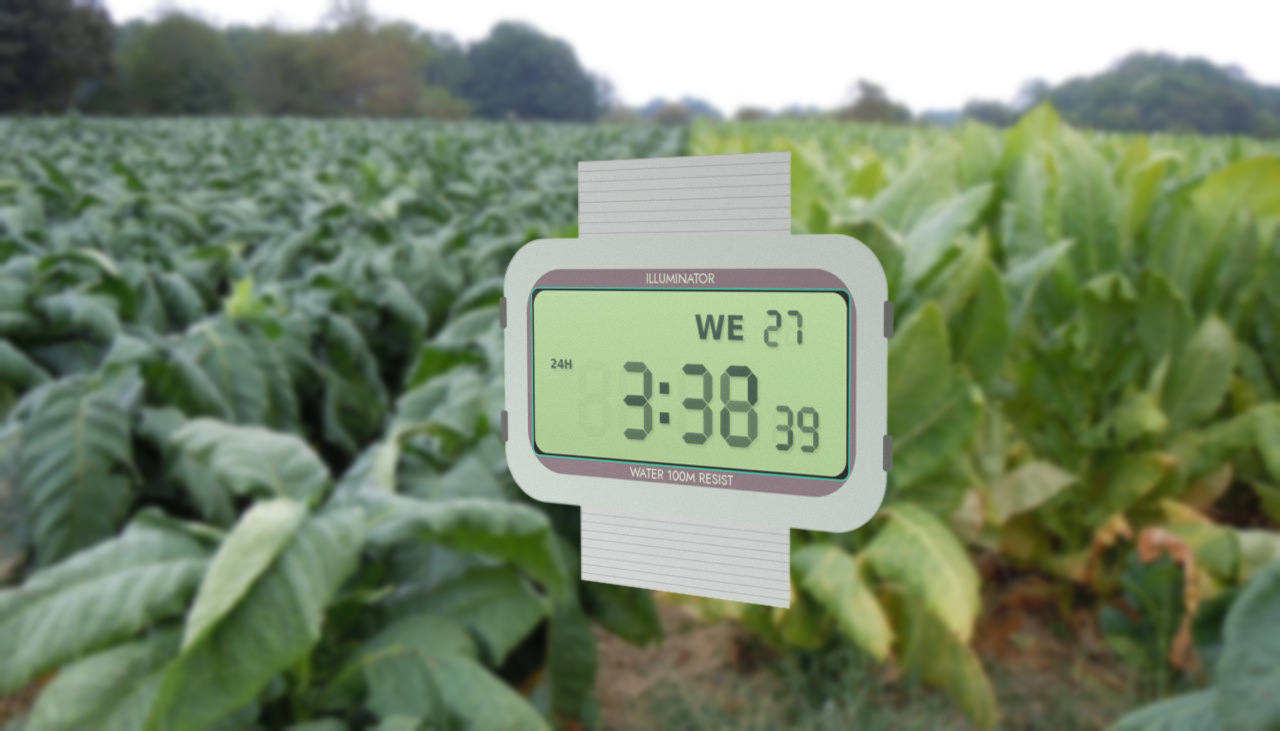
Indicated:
3:38:39
